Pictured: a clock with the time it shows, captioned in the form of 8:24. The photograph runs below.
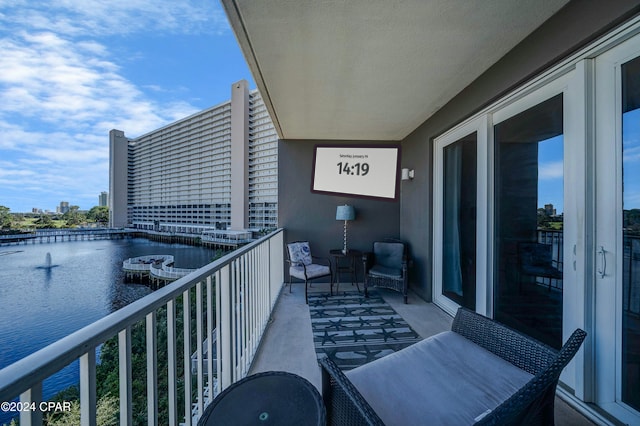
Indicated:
14:19
